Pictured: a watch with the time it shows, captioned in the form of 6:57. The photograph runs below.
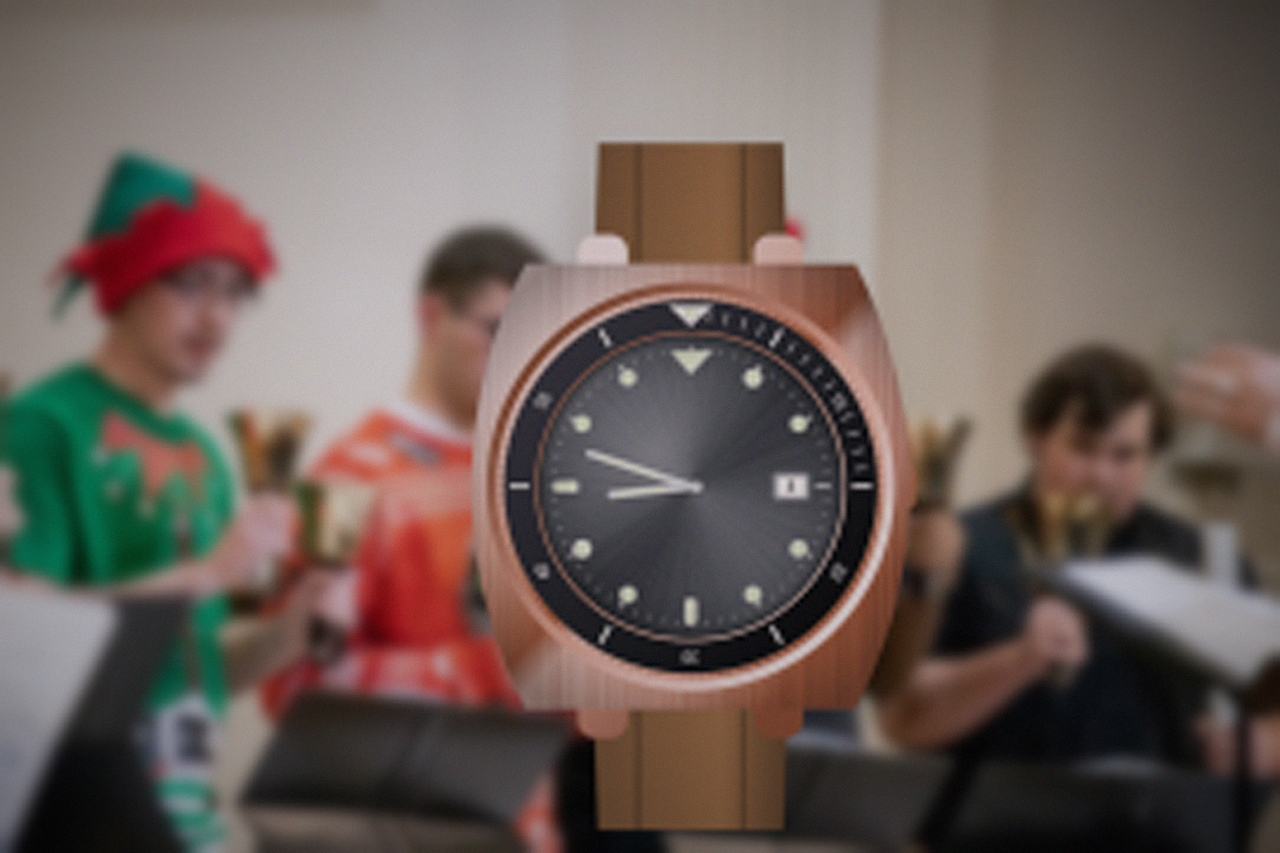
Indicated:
8:48
